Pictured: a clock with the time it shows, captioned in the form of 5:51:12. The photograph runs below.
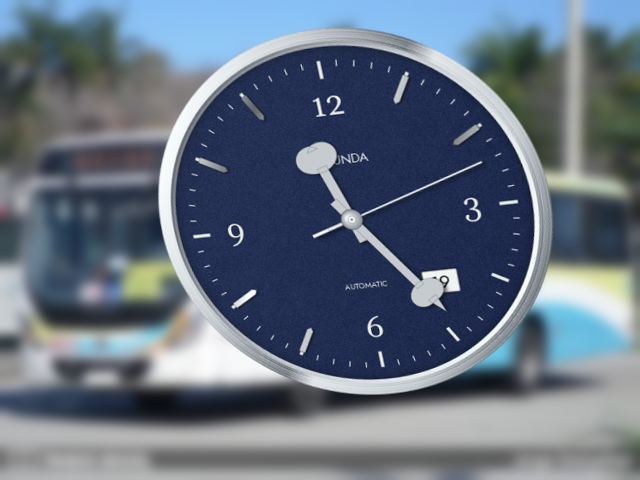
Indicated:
11:24:12
